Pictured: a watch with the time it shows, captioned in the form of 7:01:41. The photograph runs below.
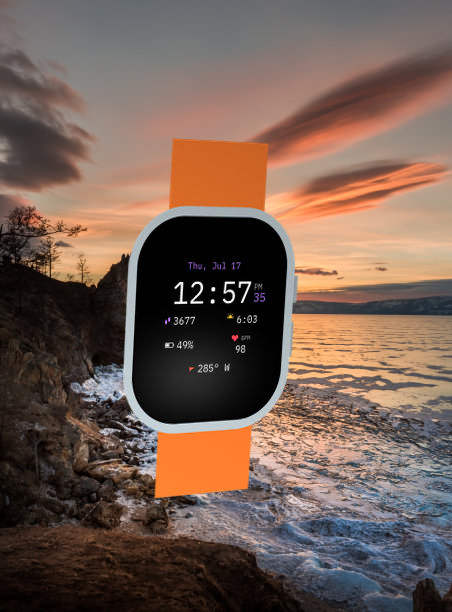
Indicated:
12:57:35
